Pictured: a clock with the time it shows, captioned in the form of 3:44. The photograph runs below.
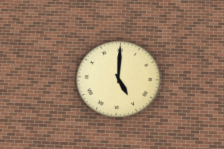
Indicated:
5:00
